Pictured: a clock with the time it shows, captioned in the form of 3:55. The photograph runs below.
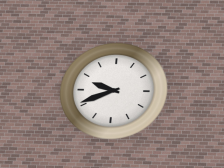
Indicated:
9:41
